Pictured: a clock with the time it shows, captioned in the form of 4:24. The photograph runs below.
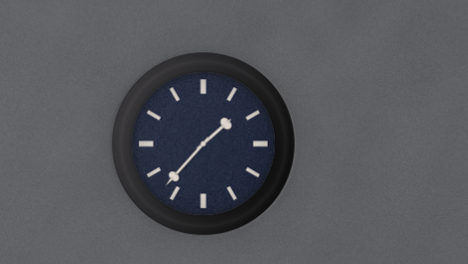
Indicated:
1:37
